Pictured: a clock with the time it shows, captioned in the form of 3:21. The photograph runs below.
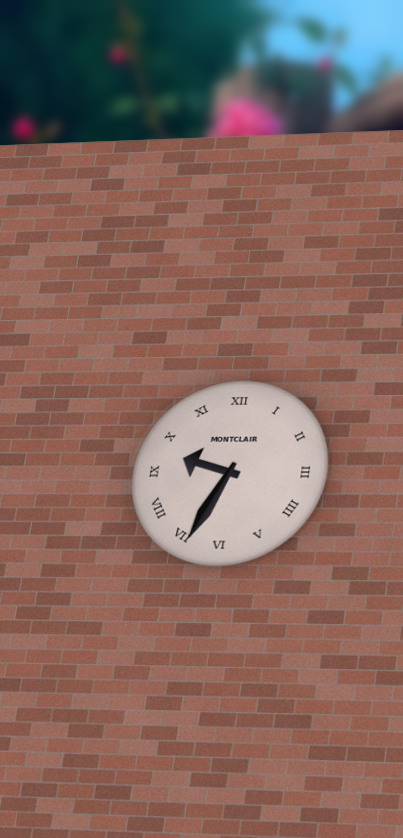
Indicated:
9:34
